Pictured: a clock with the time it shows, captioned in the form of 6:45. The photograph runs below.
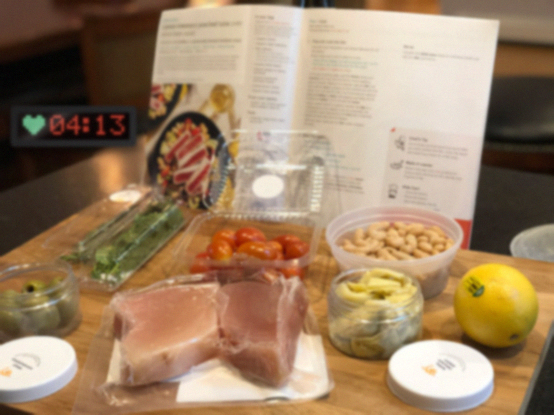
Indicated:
4:13
